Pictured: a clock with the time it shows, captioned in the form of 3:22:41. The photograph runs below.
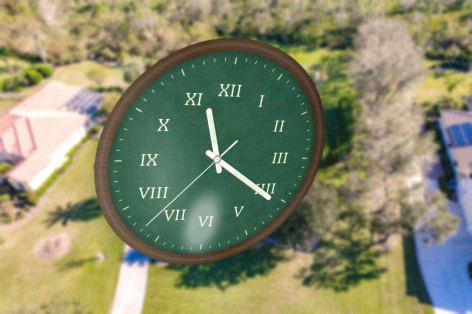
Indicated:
11:20:37
